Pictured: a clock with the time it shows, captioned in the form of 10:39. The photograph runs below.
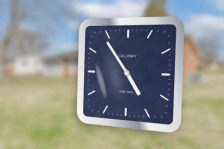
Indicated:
4:54
